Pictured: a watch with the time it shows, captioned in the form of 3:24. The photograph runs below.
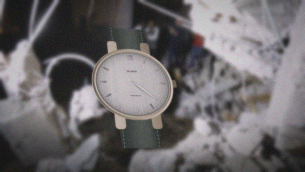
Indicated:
4:22
